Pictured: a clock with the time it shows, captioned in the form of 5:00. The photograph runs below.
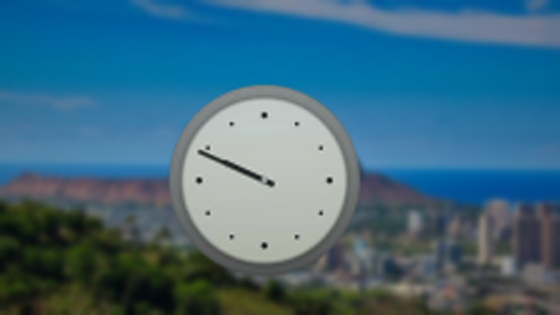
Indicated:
9:49
